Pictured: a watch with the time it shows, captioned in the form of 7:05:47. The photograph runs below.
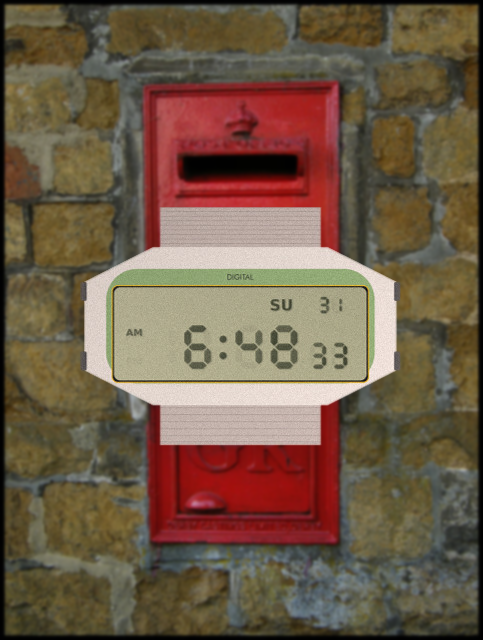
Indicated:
6:48:33
